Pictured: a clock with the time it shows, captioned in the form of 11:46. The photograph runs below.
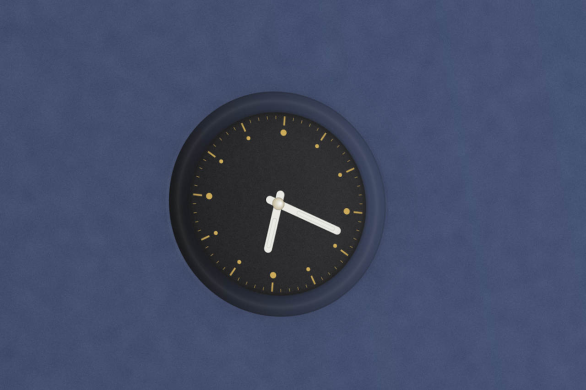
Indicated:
6:18
